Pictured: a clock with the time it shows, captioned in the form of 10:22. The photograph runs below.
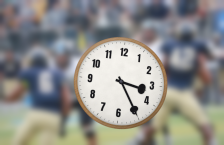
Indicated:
3:25
